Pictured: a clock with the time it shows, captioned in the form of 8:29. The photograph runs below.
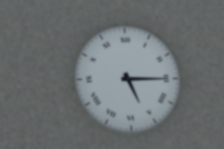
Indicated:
5:15
